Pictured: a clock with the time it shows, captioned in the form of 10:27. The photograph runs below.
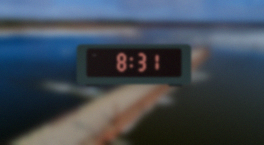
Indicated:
8:31
